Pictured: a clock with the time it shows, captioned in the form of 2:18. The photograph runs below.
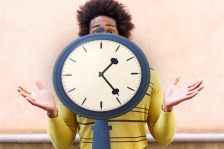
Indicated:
1:24
